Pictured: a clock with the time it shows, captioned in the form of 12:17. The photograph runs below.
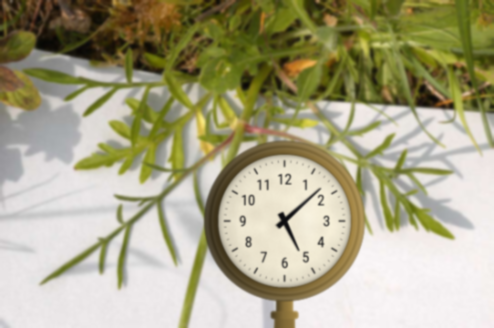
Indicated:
5:08
